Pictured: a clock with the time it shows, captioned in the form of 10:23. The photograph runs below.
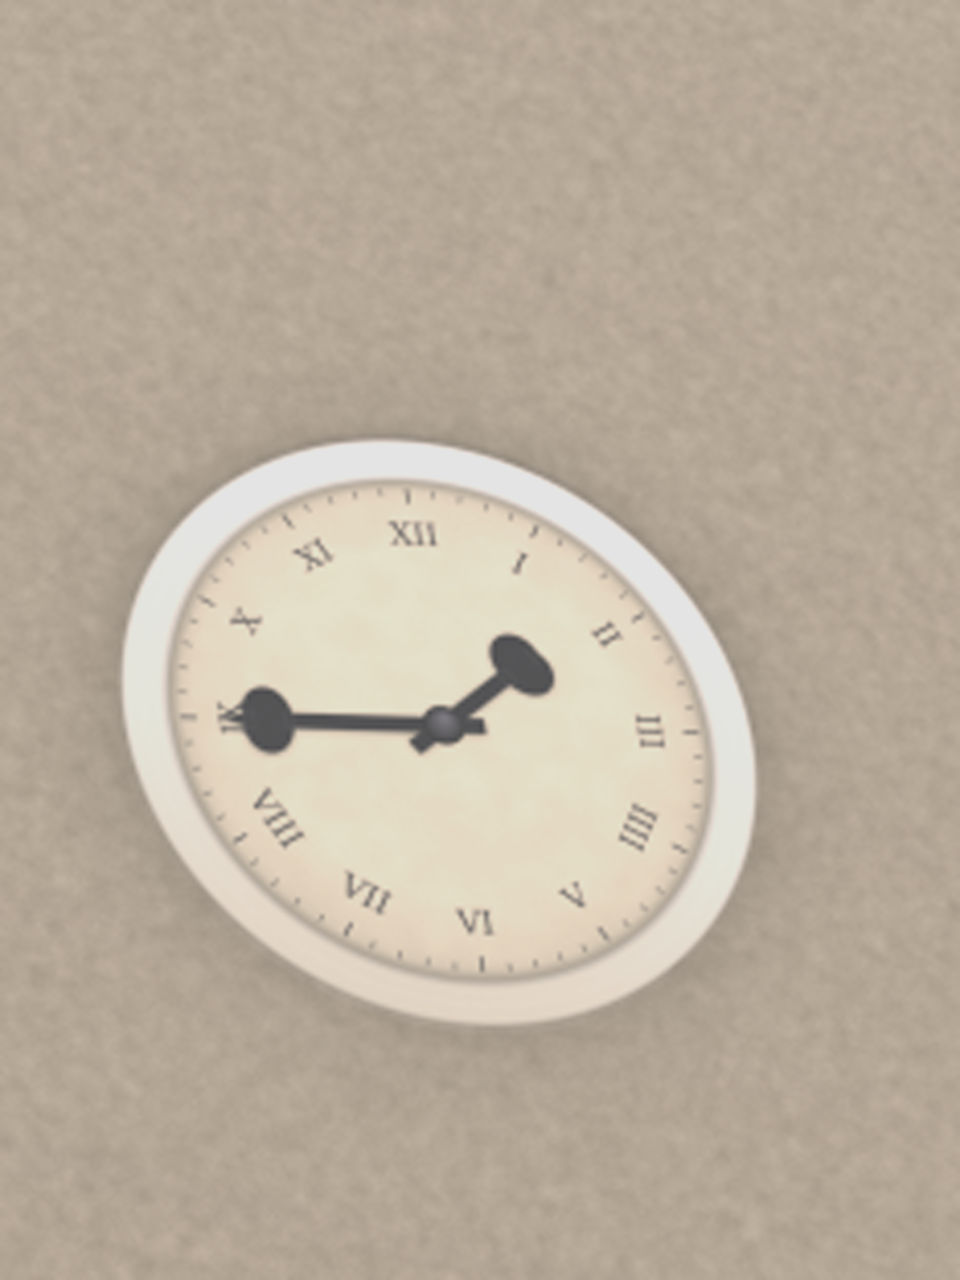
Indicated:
1:45
